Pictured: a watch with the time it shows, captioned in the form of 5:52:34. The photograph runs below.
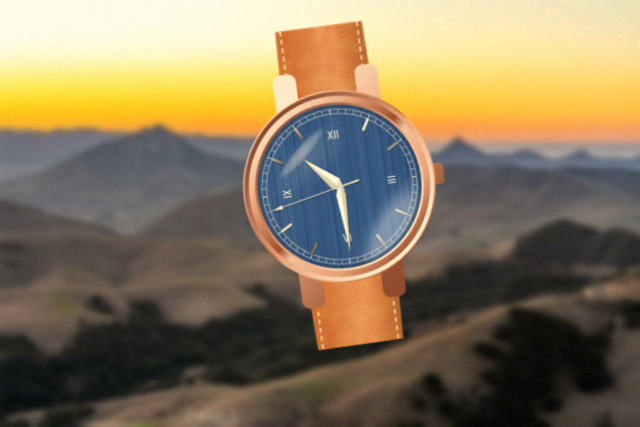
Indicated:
10:29:43
